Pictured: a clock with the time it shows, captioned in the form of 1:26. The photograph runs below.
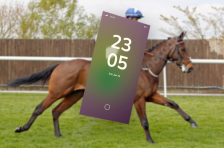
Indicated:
23:05
